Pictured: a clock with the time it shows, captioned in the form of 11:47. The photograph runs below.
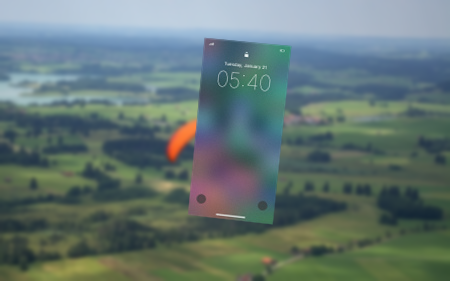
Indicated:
5:40
